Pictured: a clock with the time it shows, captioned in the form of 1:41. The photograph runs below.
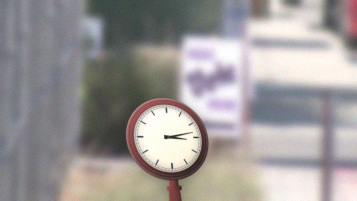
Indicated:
3:13
